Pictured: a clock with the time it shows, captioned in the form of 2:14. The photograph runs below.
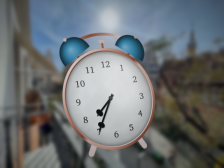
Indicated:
7:35
